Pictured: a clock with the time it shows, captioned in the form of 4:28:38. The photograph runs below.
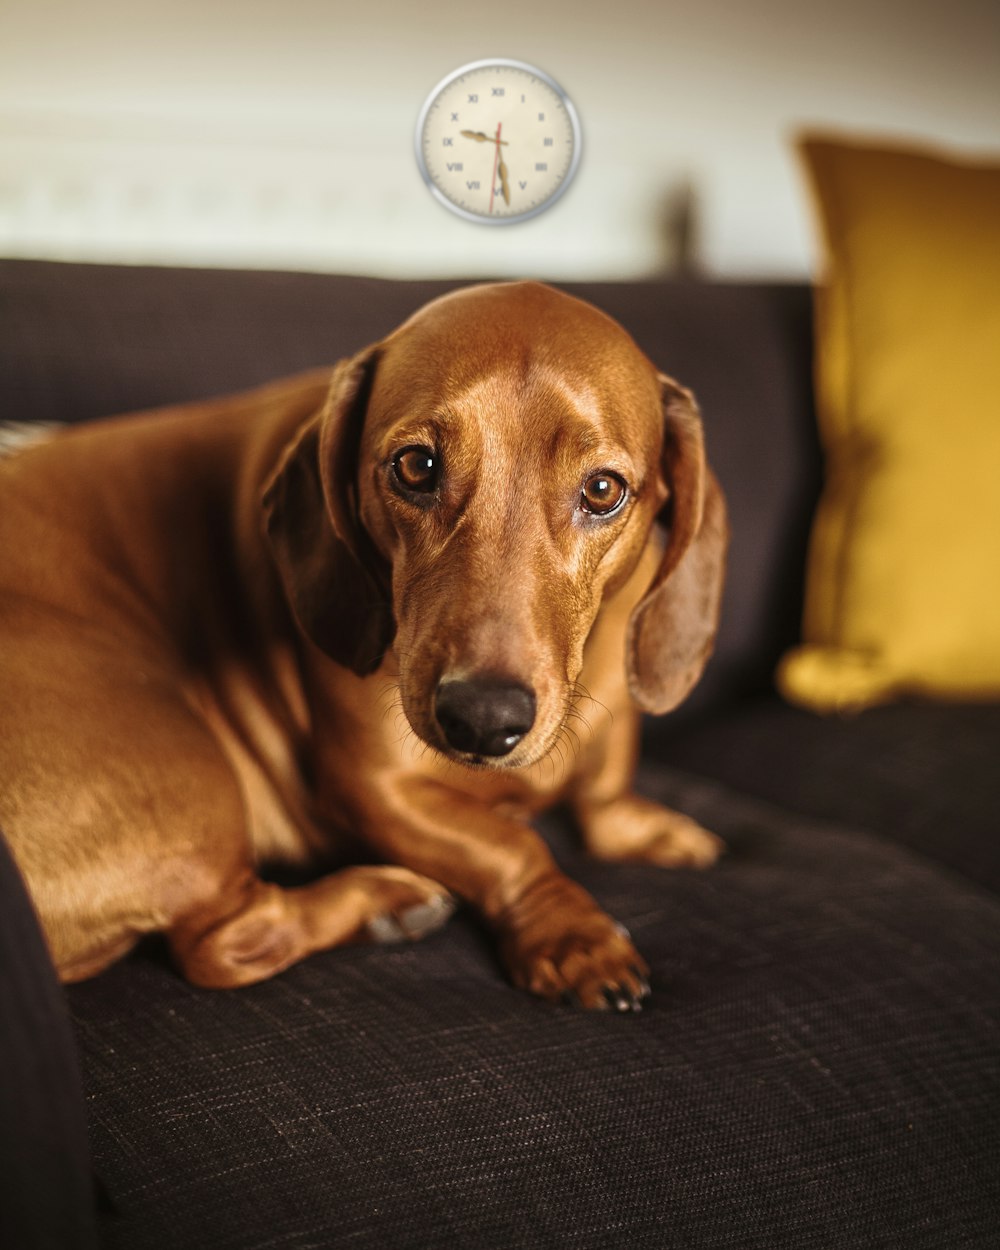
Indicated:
9:28:31
